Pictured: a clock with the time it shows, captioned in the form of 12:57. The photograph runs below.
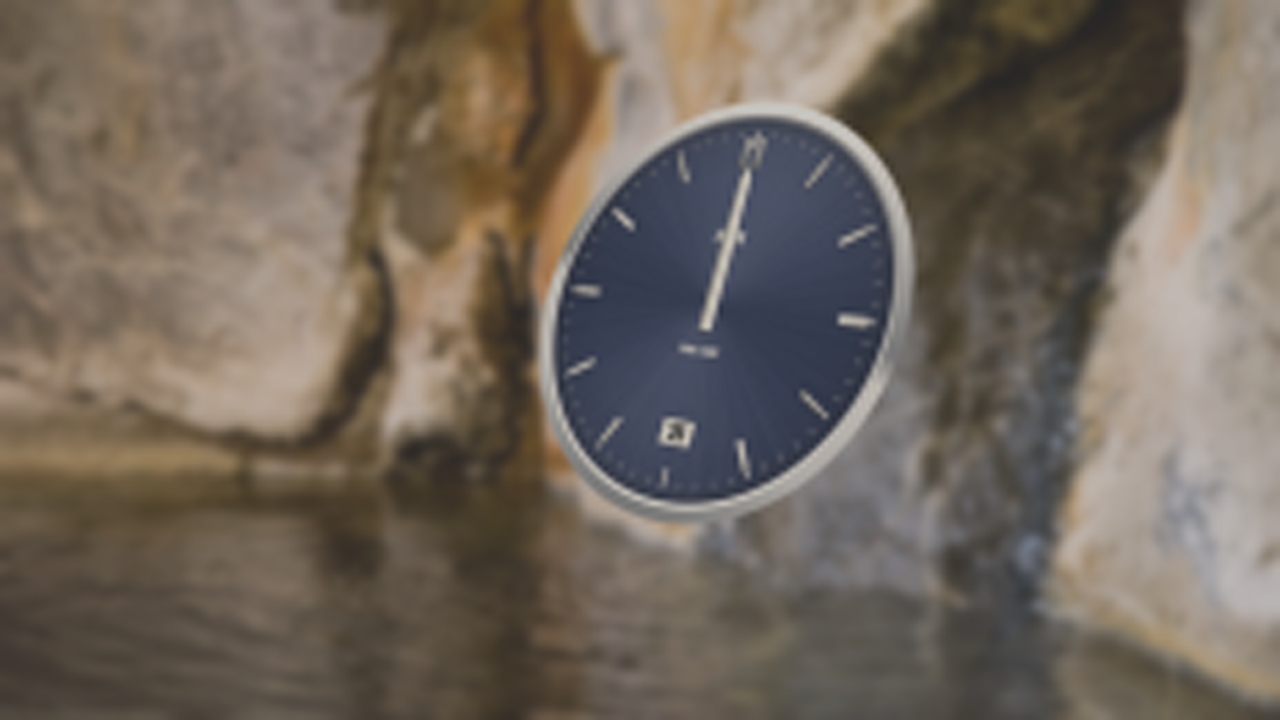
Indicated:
12:00
